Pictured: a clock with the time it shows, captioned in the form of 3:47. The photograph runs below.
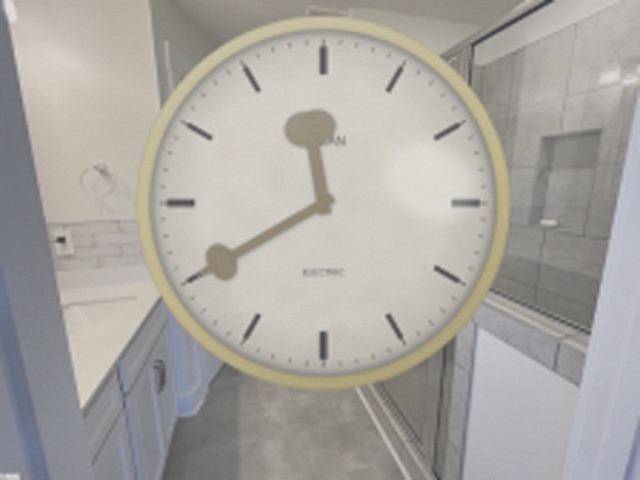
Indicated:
11:40
